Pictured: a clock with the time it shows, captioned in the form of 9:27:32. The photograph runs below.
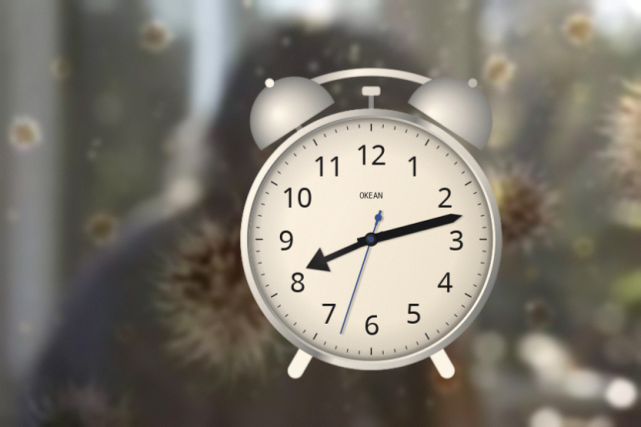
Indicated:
8:12:33
